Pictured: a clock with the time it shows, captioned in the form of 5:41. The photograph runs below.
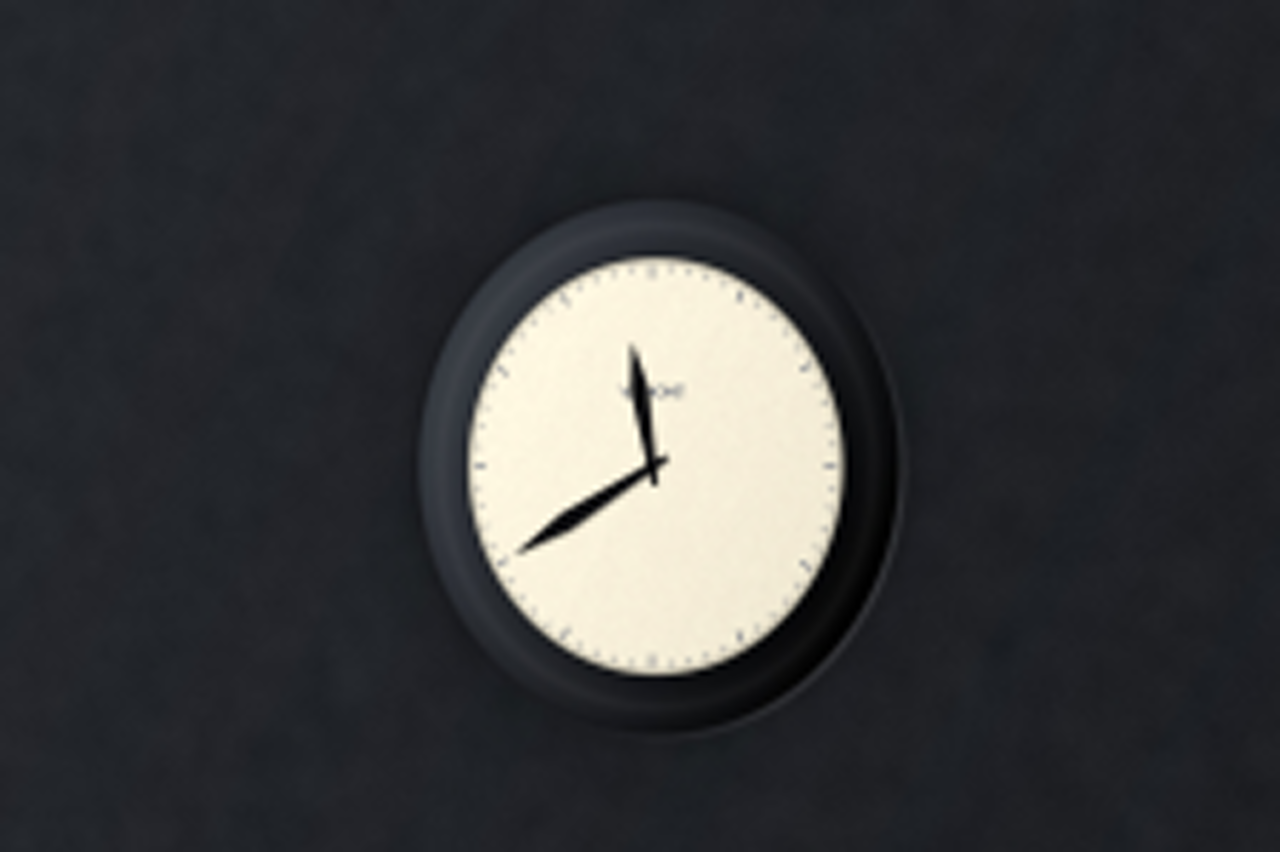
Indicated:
11:40
